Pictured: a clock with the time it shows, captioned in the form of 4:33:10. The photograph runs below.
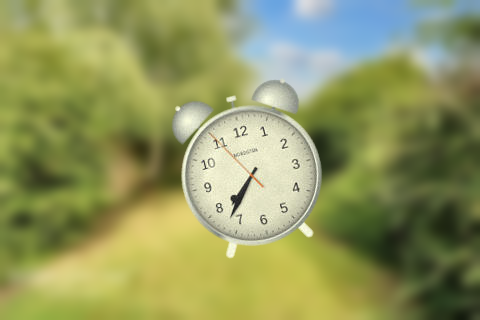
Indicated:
7:36:55
